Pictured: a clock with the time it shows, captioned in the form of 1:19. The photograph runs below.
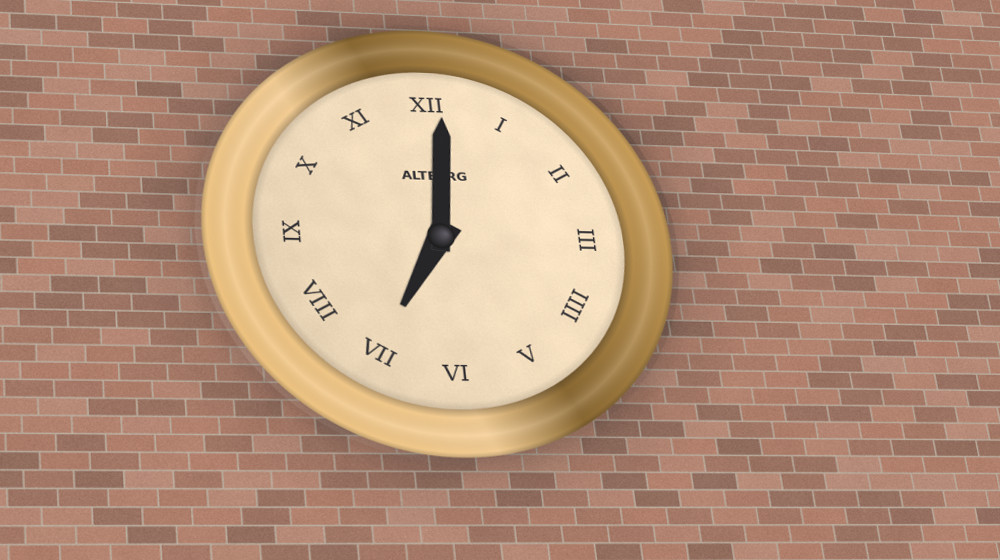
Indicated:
7:01
